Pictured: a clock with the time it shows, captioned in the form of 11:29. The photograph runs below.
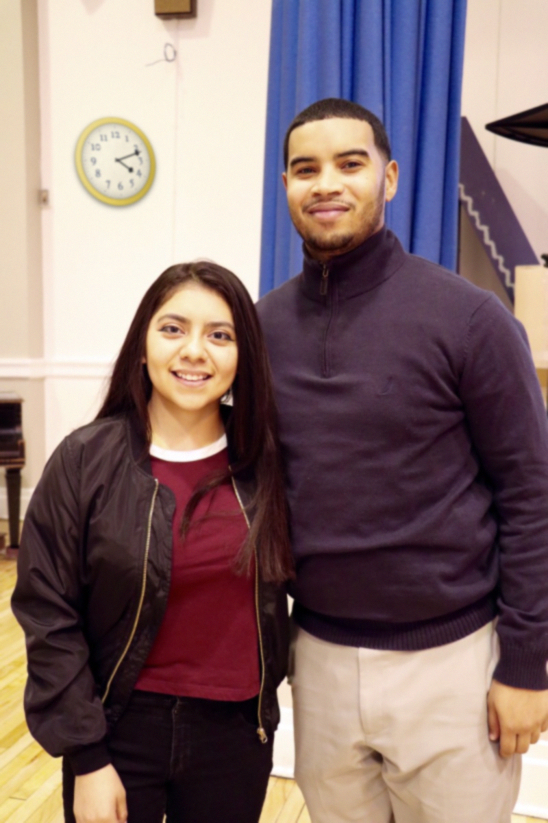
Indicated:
4:12
